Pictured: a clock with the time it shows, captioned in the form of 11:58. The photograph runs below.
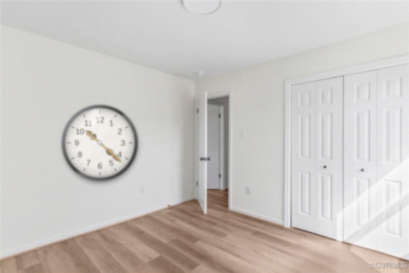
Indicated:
10:22
